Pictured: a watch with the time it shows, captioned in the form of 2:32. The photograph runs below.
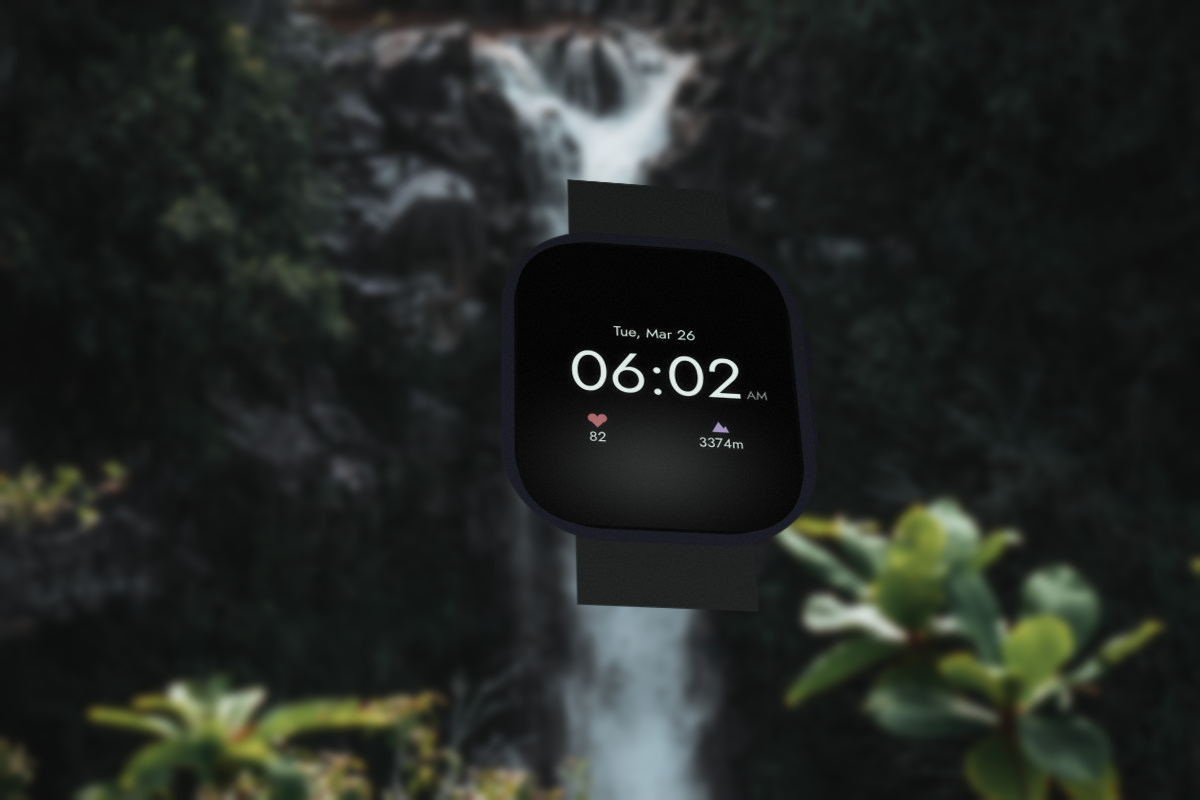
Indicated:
6:02
